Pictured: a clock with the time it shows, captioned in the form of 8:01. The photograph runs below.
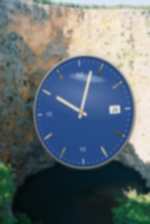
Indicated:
10:03
